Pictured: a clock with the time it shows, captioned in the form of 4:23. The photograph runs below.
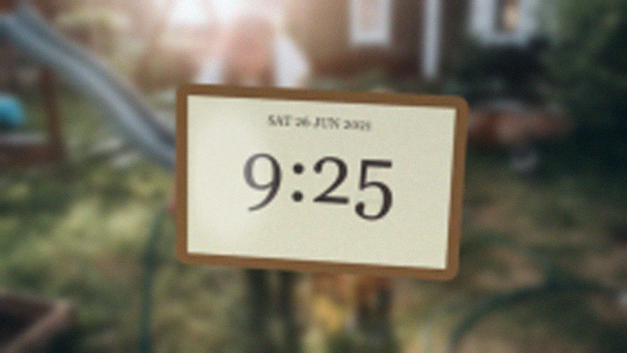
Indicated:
9:25
